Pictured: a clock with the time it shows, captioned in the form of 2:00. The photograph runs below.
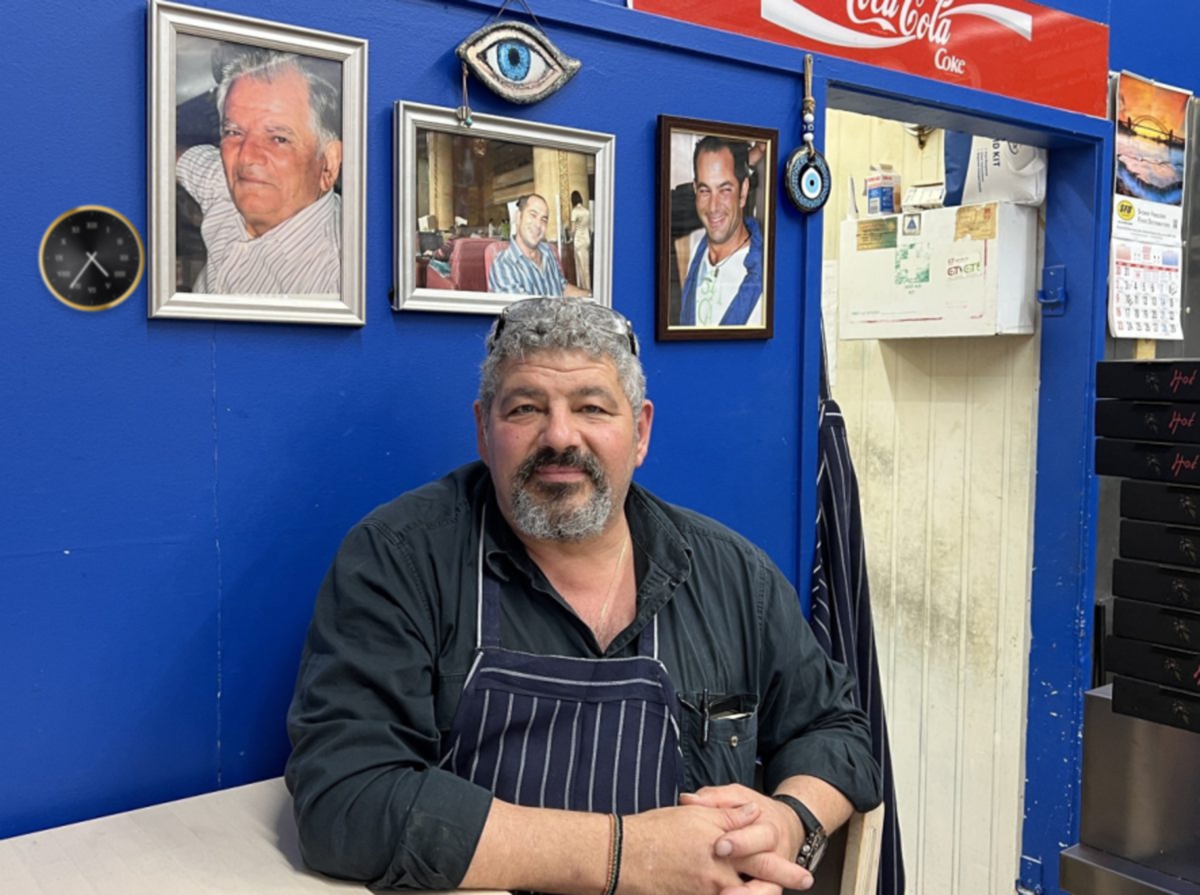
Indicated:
4:36
